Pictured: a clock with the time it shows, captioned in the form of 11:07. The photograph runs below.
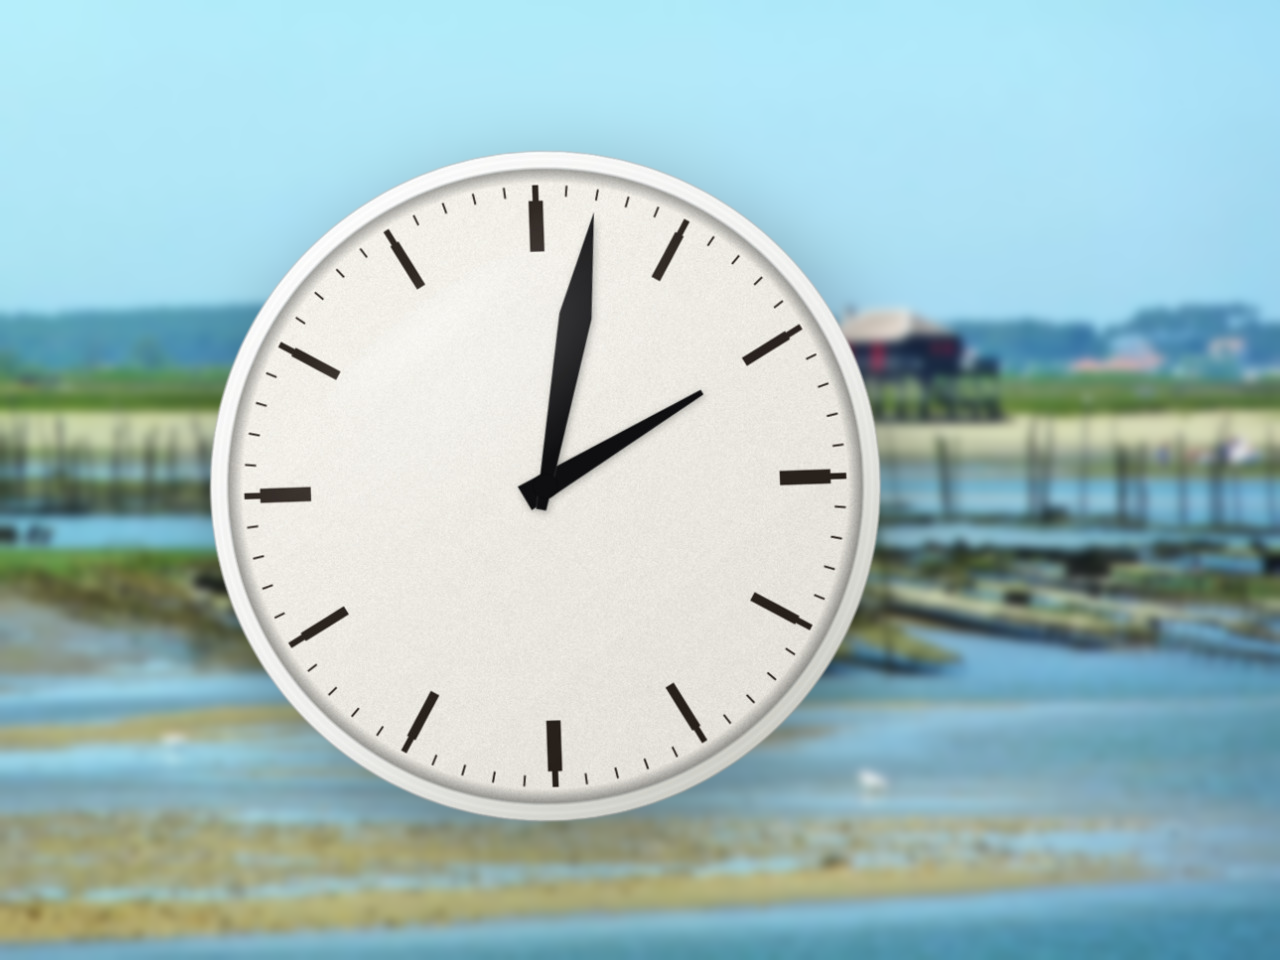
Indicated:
2:02
